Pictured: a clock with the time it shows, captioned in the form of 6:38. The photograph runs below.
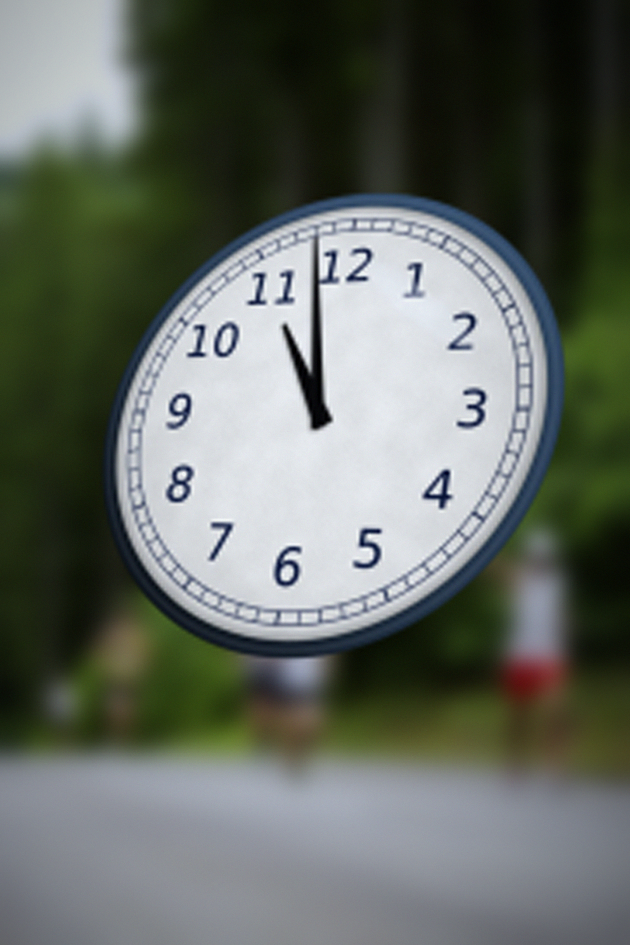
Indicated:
10:58
